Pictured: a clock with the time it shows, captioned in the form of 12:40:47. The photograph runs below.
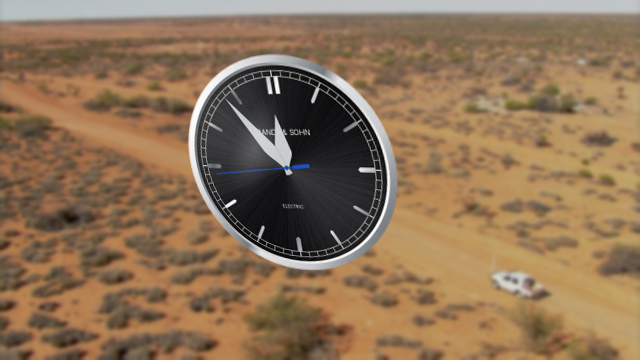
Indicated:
11:53:44
